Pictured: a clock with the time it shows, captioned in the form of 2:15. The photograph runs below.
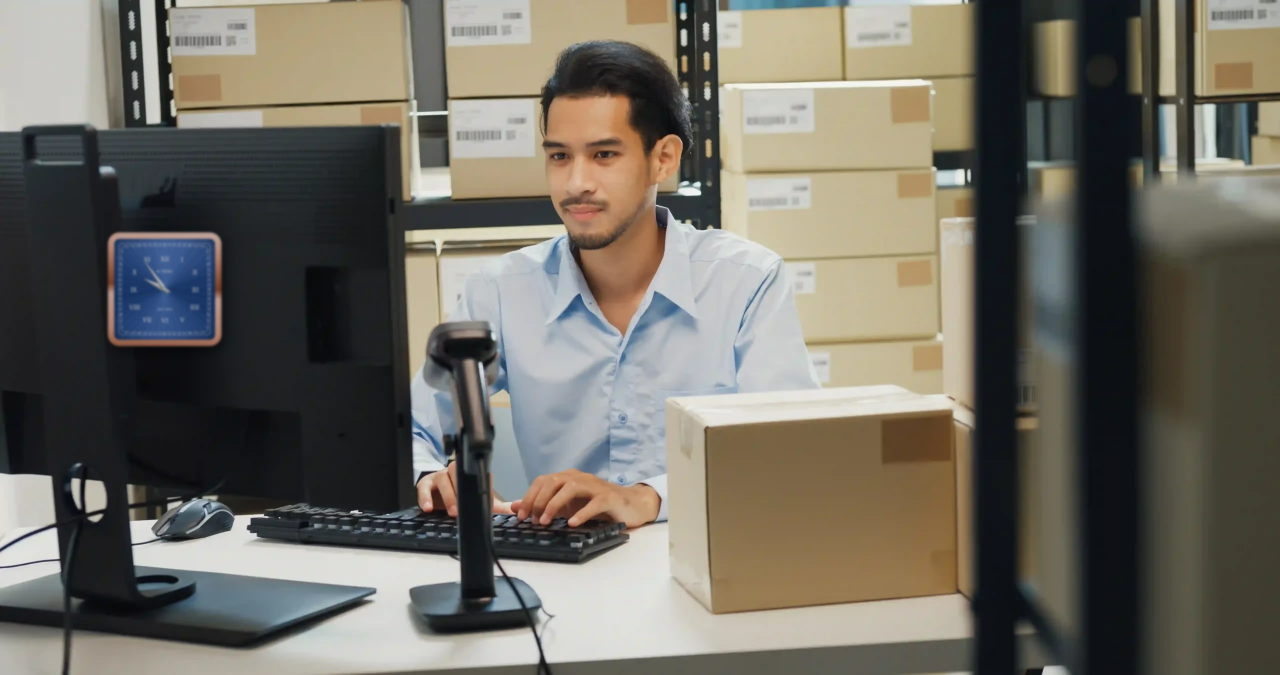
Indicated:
9:54
